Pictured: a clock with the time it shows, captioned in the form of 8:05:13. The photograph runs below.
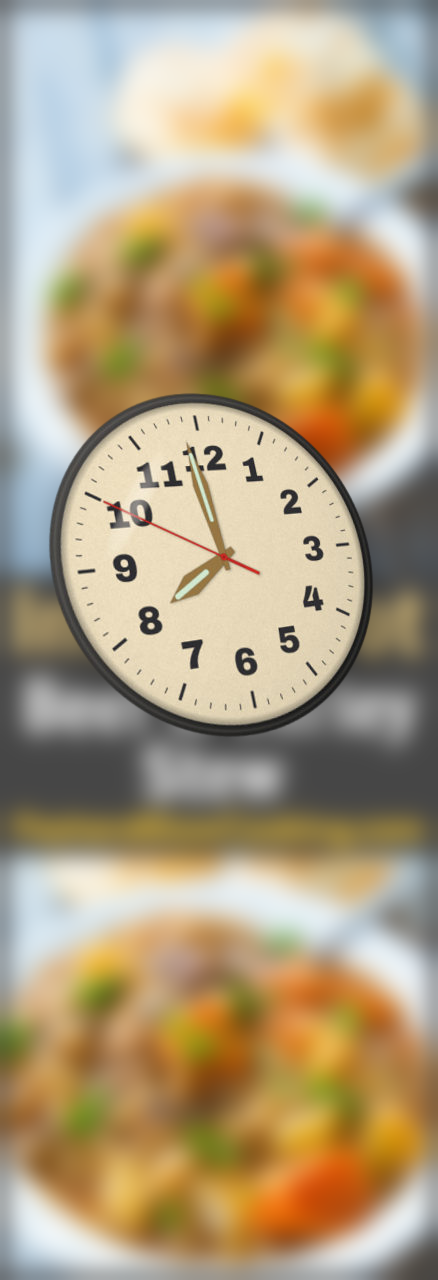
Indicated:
7:58:50
